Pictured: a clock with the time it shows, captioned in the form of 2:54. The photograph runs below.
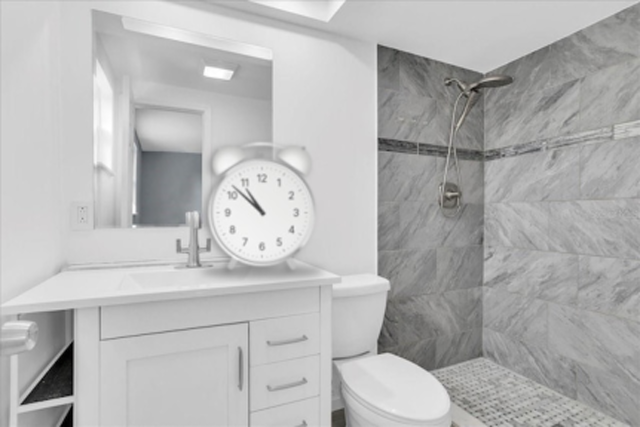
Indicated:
10:52
